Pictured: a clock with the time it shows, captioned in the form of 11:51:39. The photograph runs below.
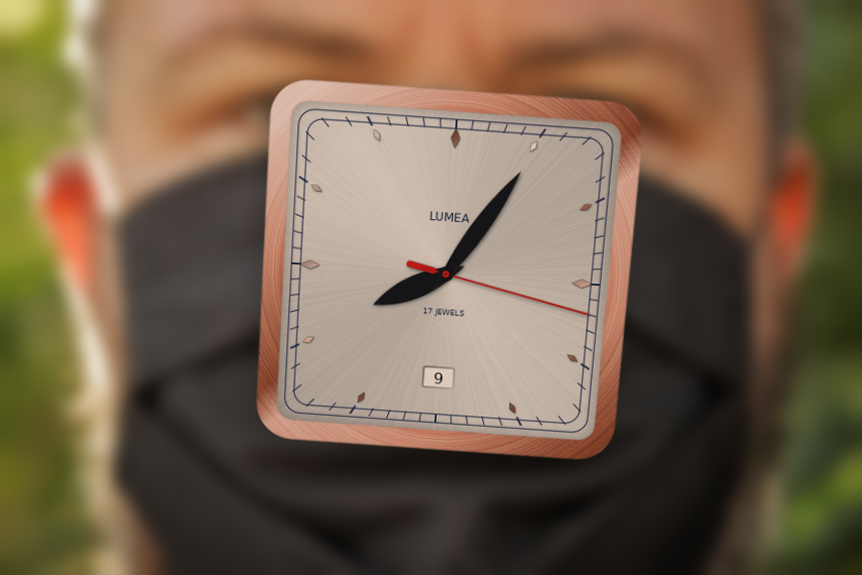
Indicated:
8:05:17
